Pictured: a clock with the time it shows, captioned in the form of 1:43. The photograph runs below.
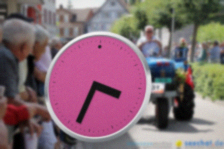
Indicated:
3:33
